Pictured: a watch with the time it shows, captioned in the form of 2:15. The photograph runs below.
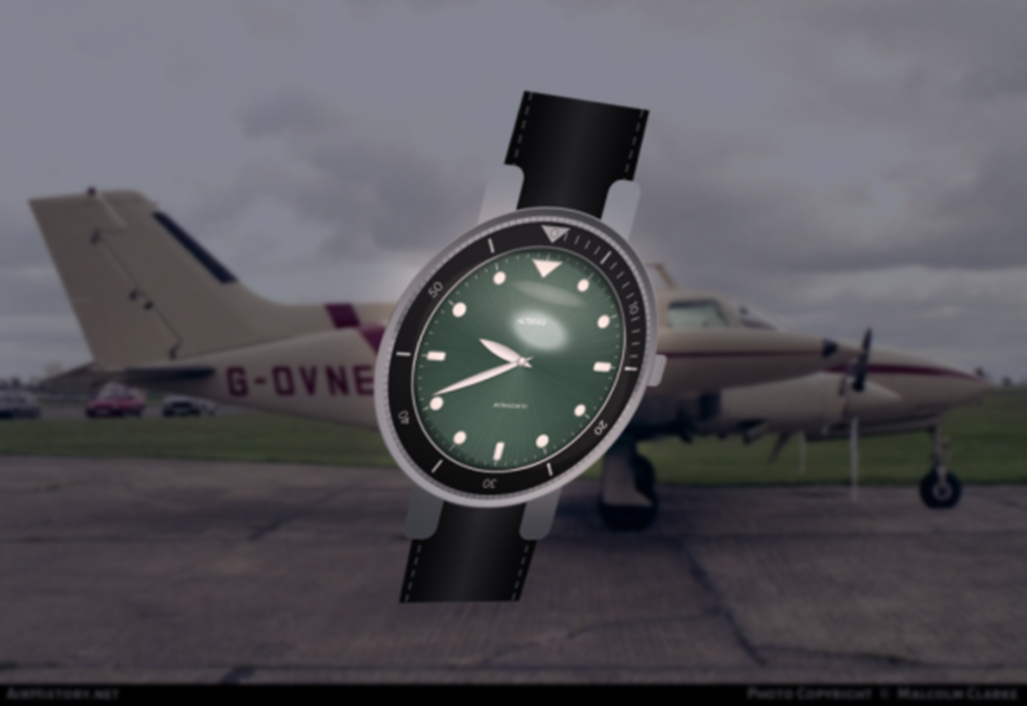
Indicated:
9:41
